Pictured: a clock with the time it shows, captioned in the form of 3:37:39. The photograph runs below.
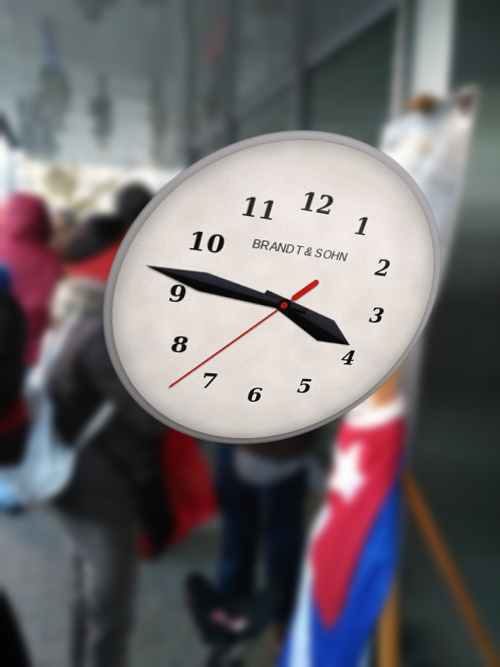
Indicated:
3:46:37
